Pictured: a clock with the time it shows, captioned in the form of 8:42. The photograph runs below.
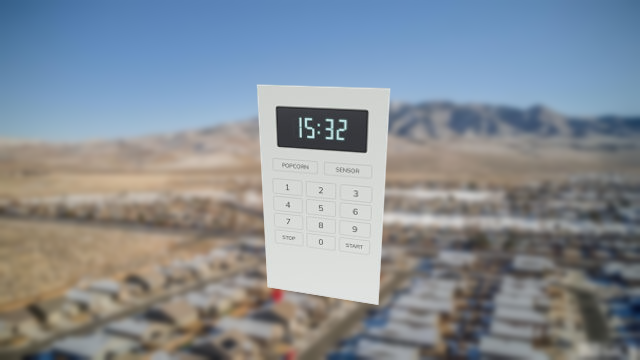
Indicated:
15:32
